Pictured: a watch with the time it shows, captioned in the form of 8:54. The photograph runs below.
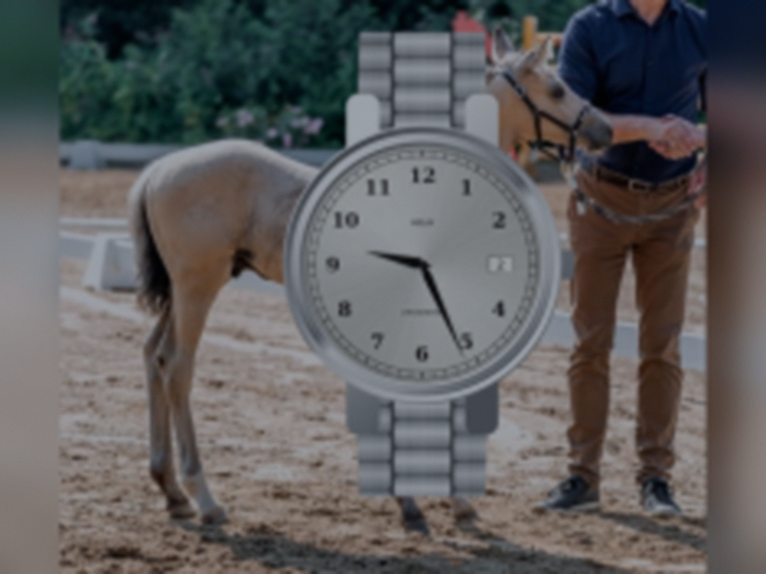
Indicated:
9:26
